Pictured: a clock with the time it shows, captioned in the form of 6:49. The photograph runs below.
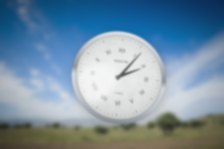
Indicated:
2:06
